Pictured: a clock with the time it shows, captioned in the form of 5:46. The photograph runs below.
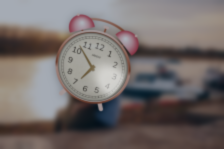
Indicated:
6:52
